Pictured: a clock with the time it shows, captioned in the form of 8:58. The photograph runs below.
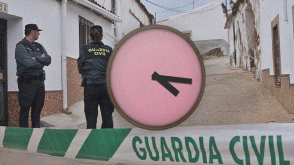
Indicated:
4:16
